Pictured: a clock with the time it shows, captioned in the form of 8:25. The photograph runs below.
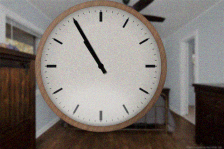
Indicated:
10:55
